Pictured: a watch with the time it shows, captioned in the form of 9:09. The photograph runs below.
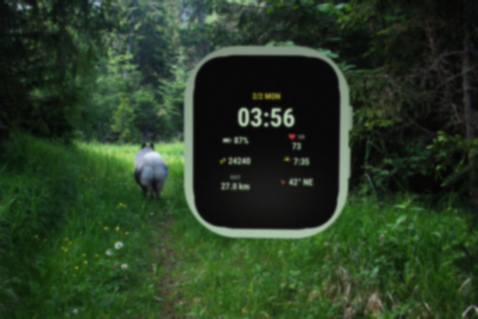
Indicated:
3:56
